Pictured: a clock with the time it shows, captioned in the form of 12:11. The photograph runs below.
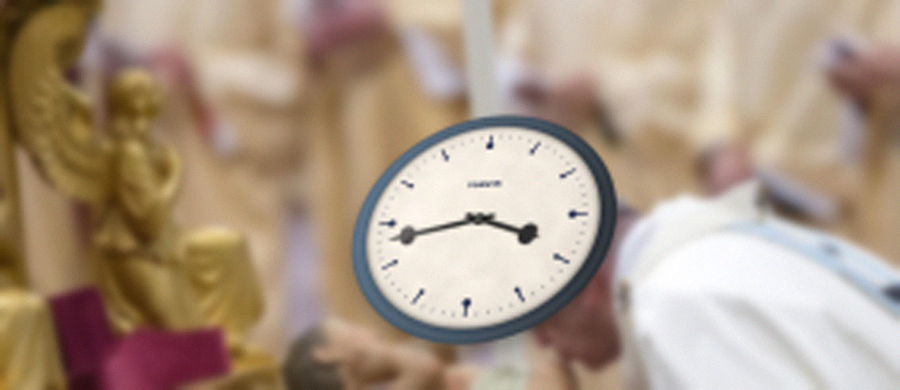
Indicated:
3:43
